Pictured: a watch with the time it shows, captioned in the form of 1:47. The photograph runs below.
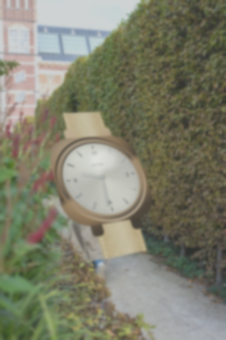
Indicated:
9:31
